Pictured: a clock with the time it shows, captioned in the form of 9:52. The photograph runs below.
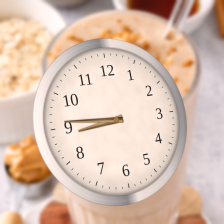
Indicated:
8:46
